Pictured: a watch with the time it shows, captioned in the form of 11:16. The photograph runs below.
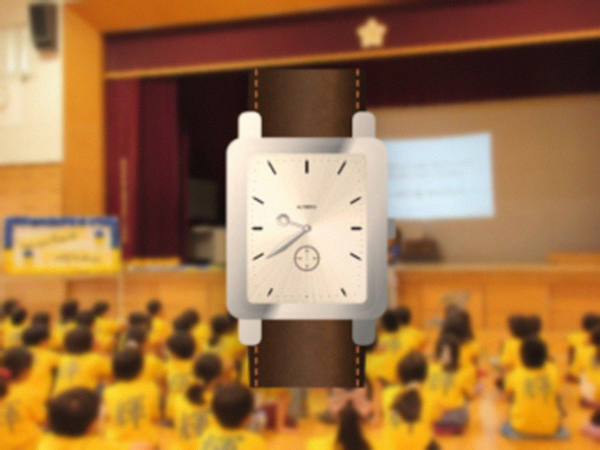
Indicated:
9:39
